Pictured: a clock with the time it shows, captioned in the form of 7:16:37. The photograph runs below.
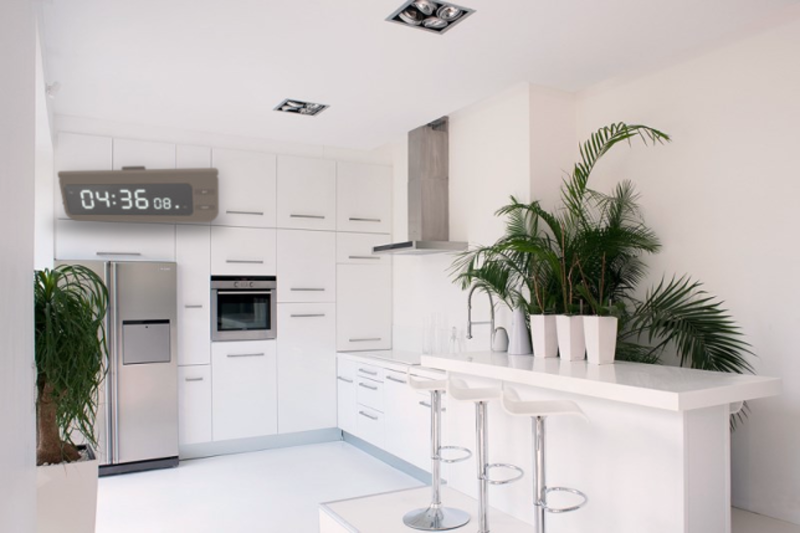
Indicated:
4:36:08
